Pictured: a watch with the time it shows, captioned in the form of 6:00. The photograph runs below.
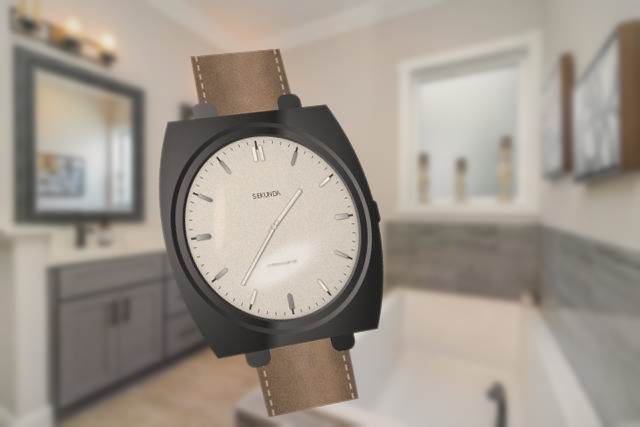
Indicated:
1:37
